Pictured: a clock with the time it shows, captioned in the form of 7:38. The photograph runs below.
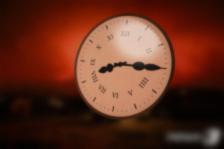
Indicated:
8:15
